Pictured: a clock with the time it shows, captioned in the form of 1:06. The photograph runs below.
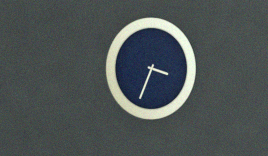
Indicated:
3:34
